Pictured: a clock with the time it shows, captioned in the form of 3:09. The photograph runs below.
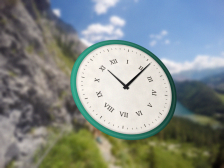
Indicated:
11:11
